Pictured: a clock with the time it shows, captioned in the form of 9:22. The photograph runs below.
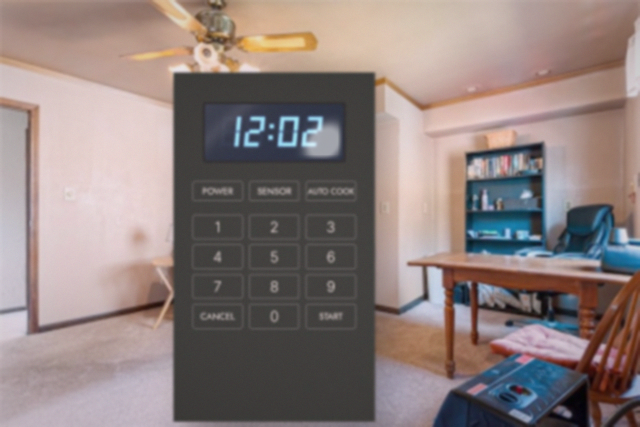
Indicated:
12:02
